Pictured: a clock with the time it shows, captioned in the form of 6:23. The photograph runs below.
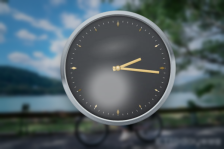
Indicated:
2:16
